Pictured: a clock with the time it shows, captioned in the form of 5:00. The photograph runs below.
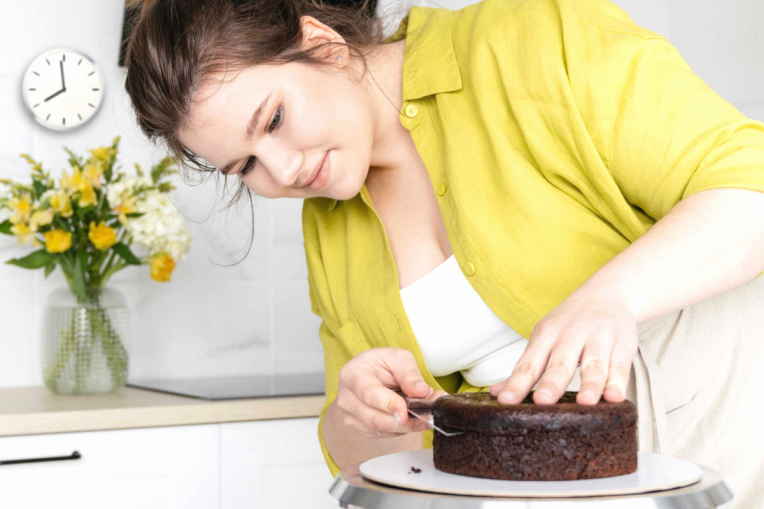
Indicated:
7:59
